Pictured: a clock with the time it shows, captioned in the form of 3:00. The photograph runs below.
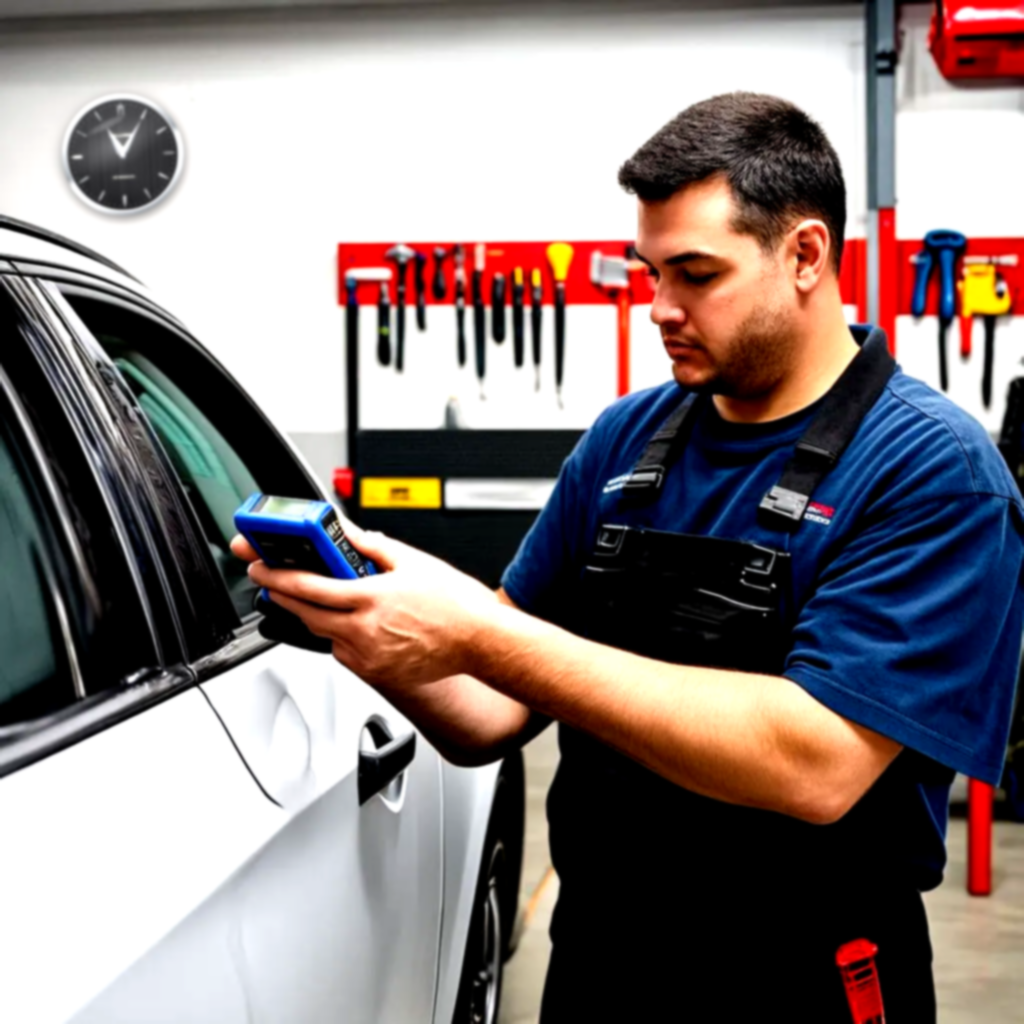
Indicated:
11:05
